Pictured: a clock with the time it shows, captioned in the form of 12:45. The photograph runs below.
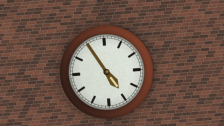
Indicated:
4:55
